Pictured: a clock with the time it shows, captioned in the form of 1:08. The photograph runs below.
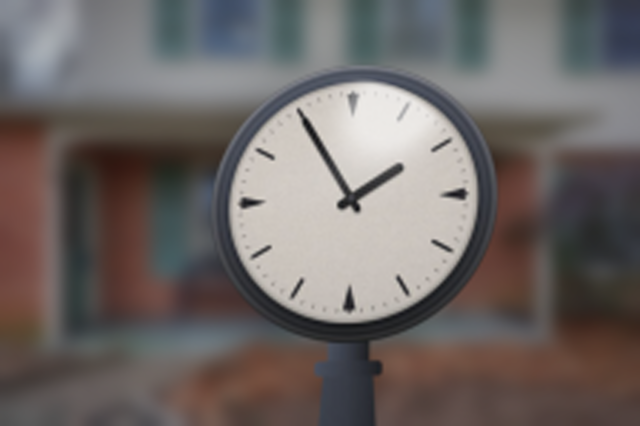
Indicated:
1:55
